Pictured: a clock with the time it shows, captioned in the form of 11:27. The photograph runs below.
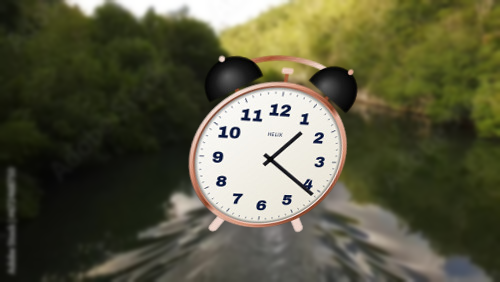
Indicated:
1:21
